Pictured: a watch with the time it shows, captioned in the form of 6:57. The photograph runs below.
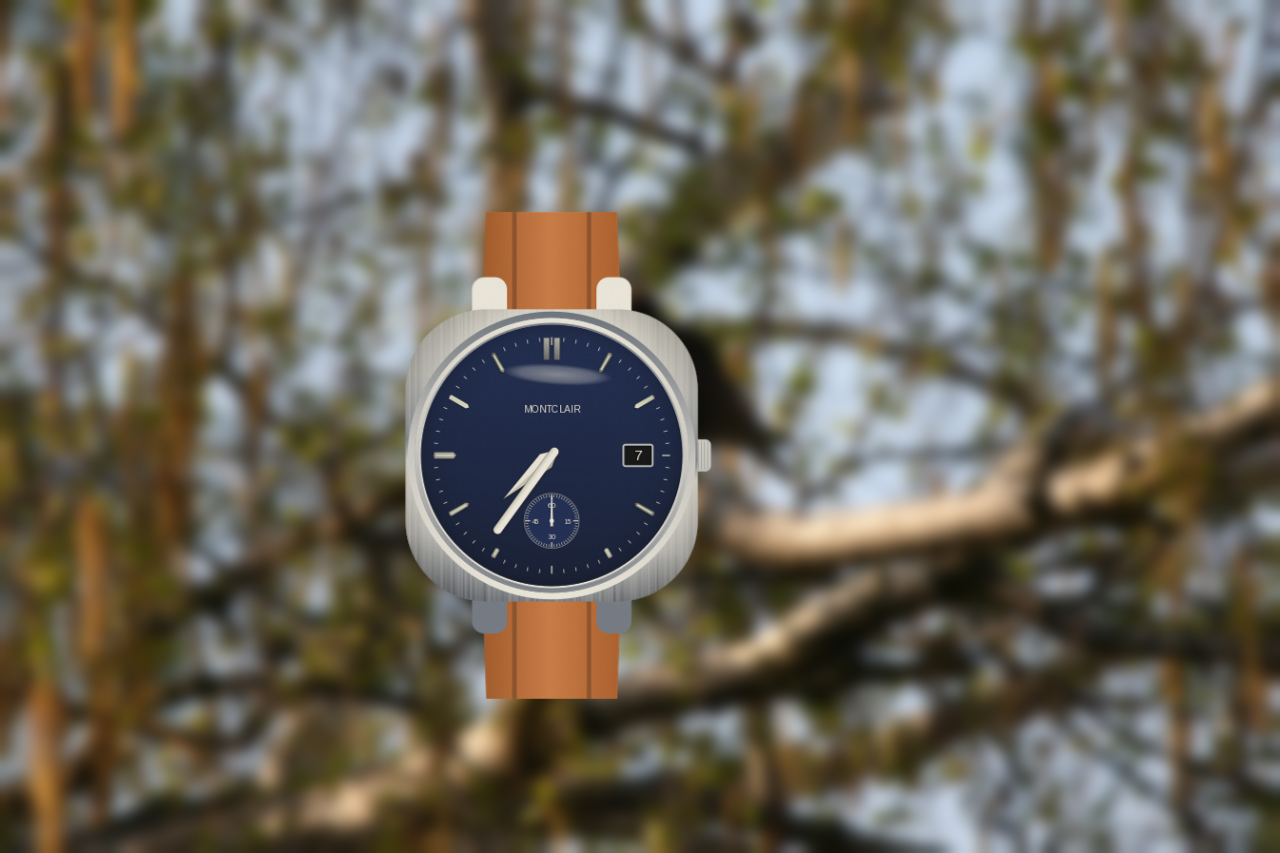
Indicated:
7:36
